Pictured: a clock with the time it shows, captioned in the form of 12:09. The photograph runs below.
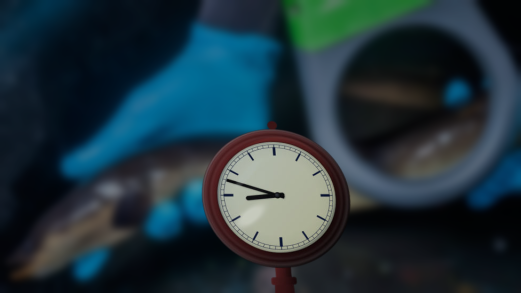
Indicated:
8:48
